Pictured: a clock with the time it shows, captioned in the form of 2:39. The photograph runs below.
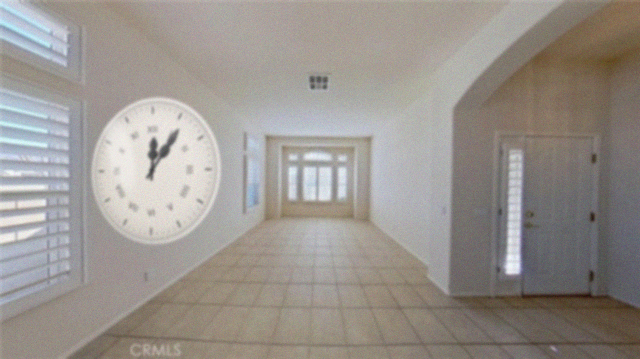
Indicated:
12:06
